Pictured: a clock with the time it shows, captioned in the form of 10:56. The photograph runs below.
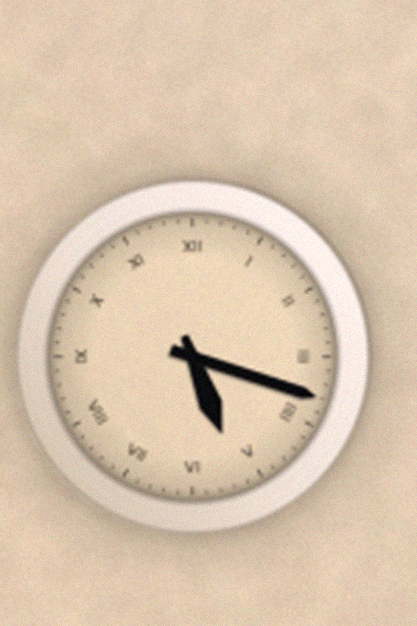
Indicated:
5:18
